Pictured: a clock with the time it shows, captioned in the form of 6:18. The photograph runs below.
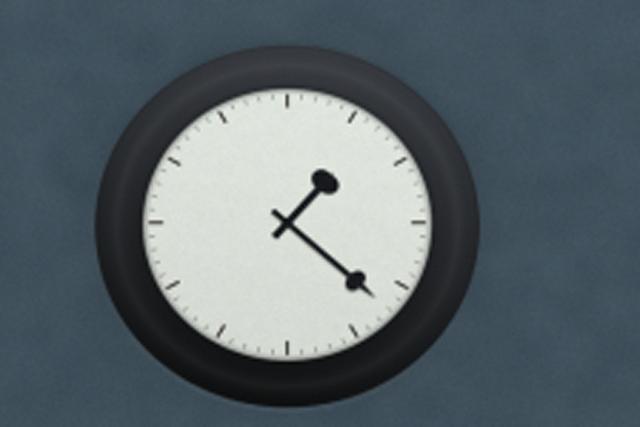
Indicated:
1:22
